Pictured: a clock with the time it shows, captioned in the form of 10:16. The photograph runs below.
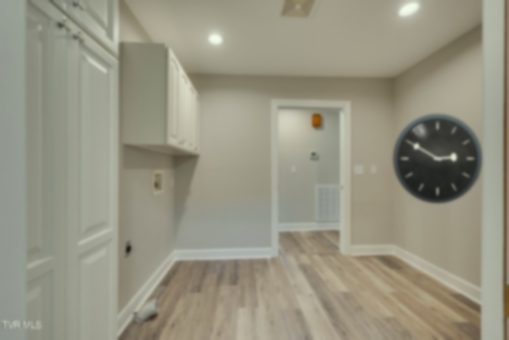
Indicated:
2:50
